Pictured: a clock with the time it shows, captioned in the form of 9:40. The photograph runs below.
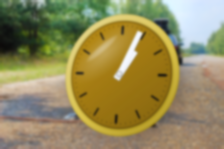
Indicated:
1:04
